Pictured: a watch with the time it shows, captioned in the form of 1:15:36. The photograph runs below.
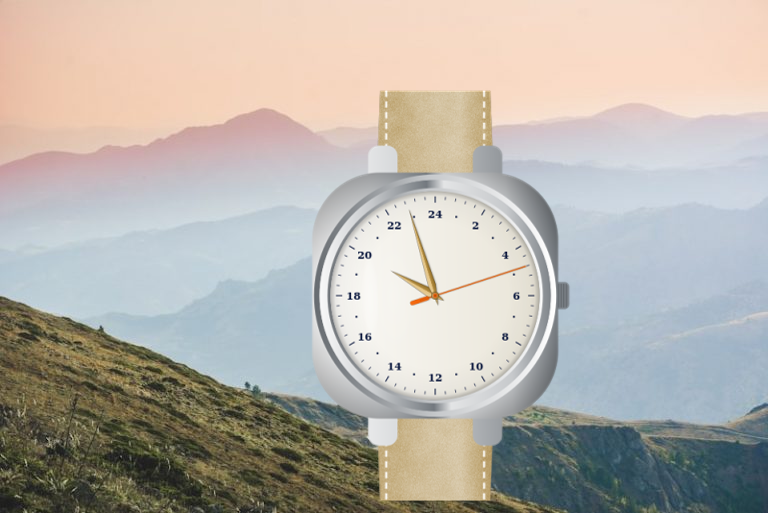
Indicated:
19:57:12
